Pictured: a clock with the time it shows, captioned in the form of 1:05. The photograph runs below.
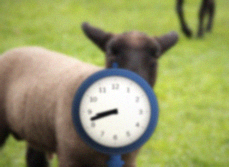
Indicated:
8:42
